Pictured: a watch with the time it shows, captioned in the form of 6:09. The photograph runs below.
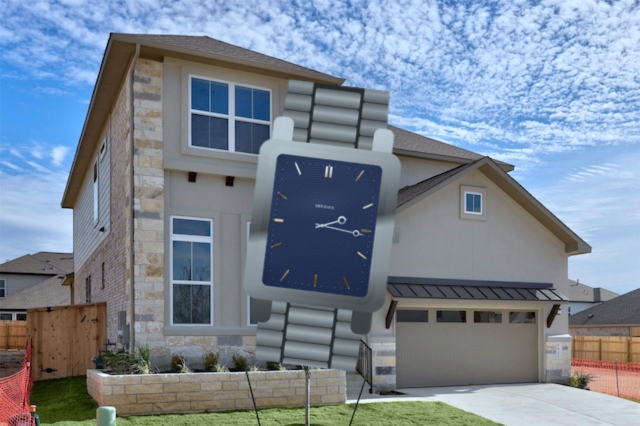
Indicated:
2:16
